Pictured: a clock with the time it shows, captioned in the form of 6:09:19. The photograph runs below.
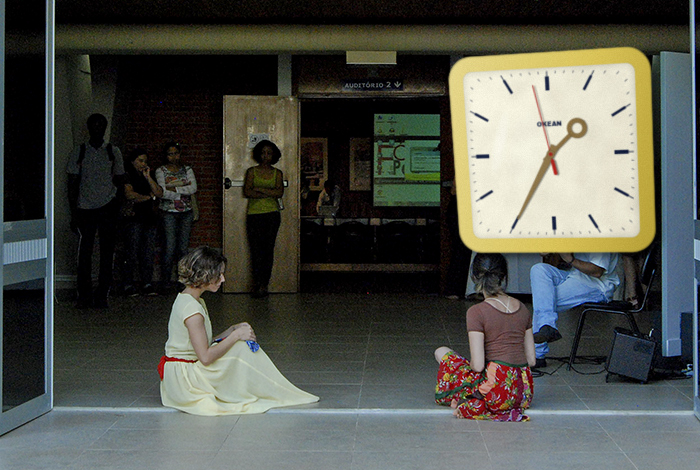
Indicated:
1:34:58
